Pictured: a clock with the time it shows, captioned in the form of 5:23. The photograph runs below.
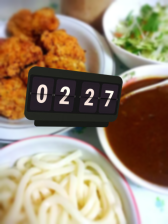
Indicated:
2:27
